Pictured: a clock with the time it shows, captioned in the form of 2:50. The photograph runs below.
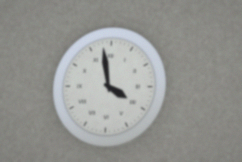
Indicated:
3:58
